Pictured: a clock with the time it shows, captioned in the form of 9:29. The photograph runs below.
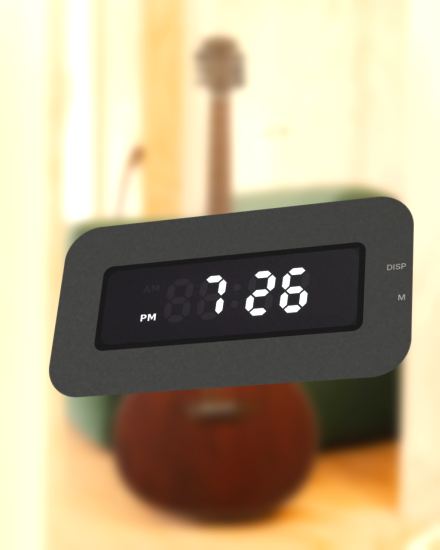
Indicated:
7:26
